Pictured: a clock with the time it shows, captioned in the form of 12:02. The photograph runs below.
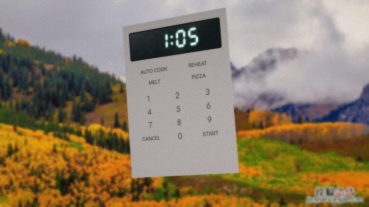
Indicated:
1:05
